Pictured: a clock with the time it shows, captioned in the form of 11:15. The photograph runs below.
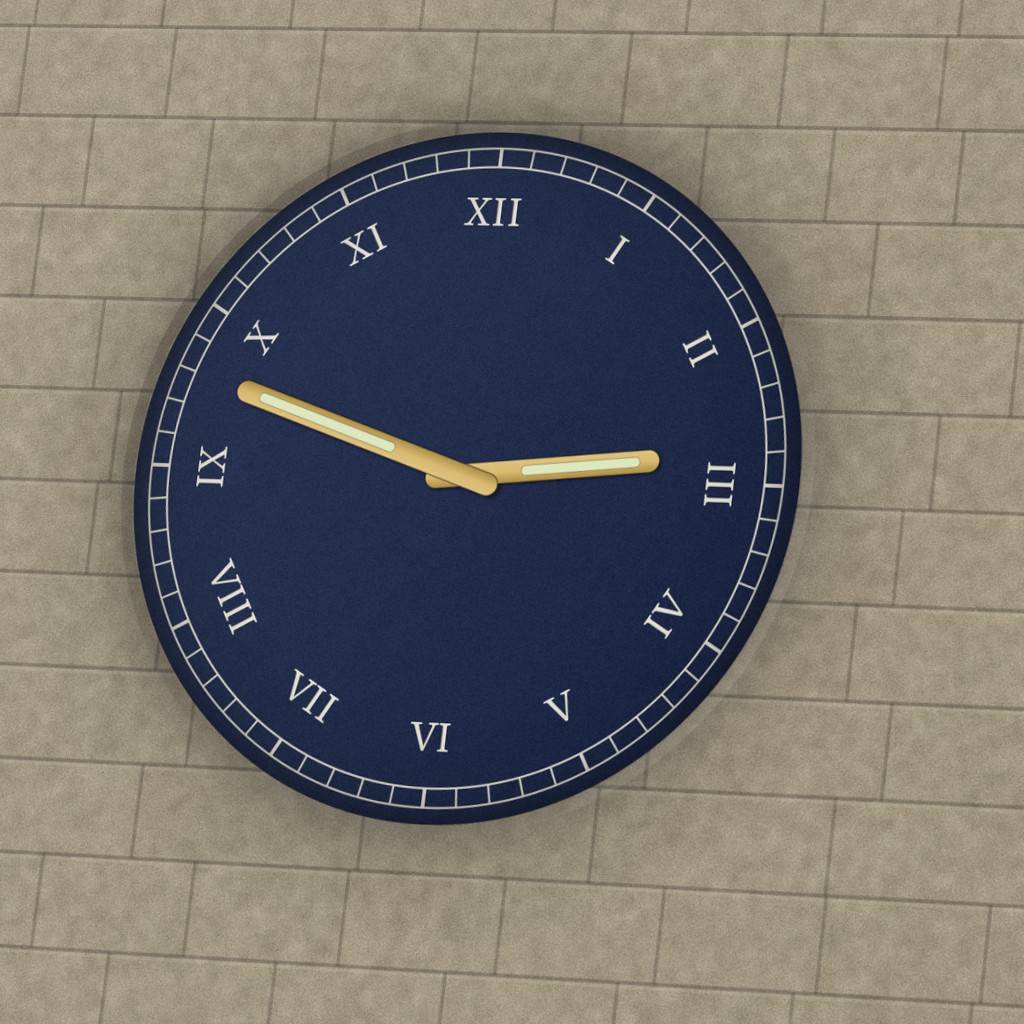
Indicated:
2:48
